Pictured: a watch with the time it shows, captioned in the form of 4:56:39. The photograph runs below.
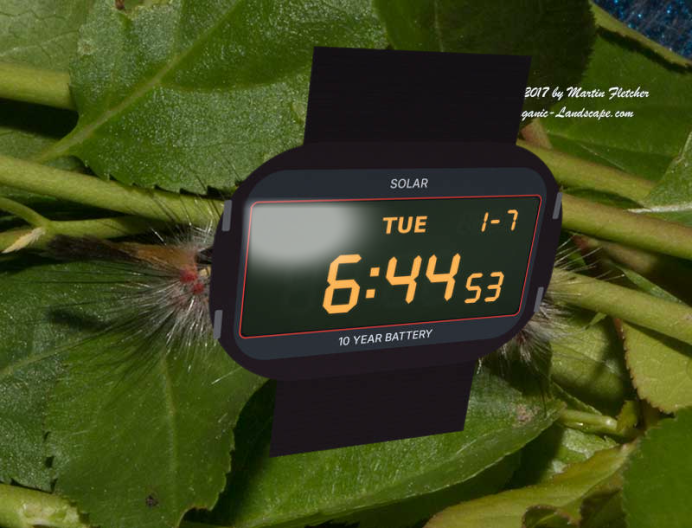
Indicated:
6:44:53
